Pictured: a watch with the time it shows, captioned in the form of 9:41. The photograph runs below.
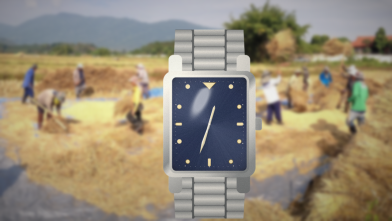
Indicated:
12:33
